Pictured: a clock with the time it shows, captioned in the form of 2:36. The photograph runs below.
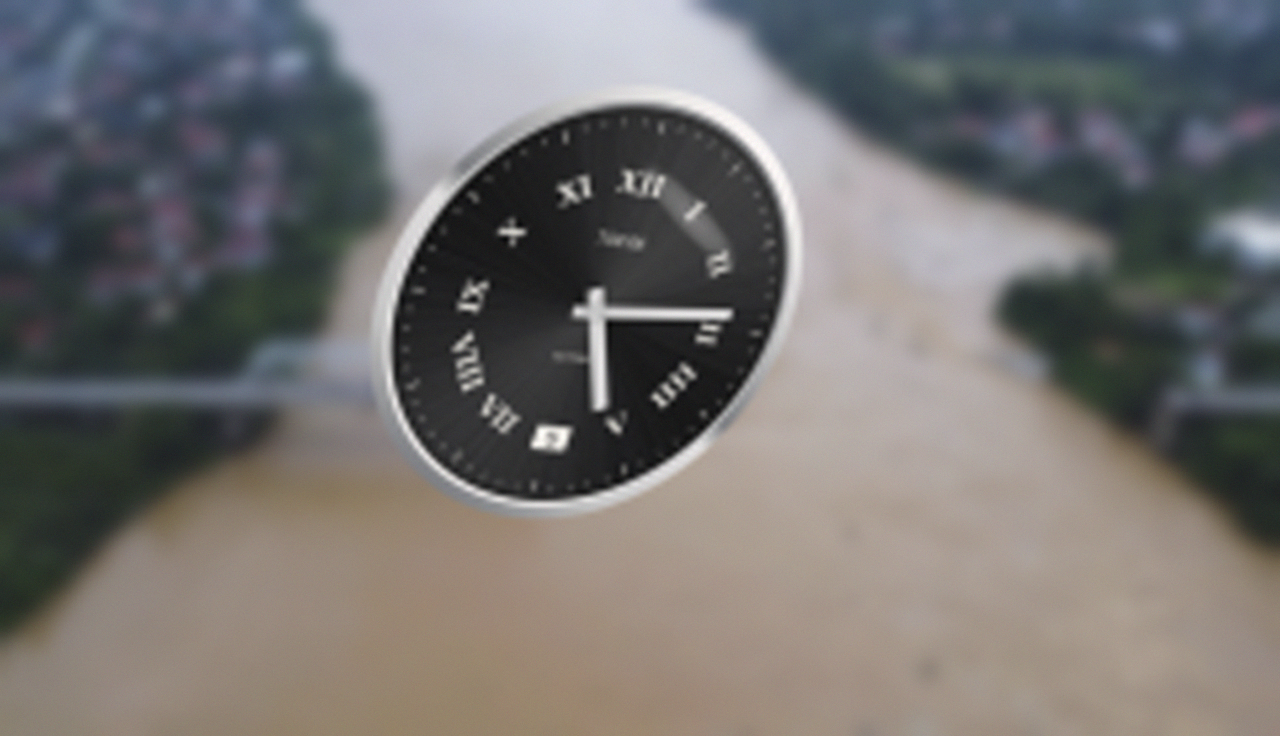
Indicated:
5:14
